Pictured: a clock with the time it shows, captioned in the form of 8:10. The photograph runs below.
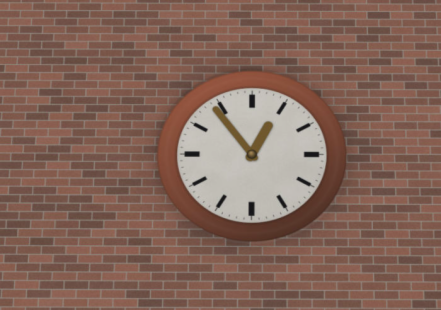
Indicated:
12:54
